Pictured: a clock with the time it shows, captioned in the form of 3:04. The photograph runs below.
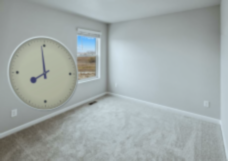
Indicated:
7:59
